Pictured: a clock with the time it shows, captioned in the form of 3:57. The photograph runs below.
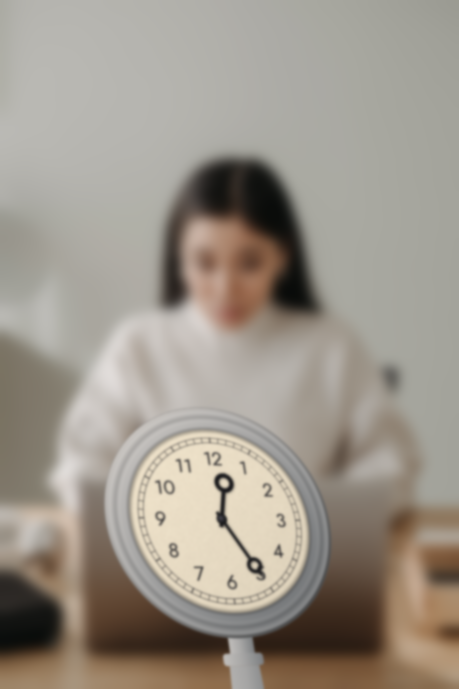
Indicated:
12:25
